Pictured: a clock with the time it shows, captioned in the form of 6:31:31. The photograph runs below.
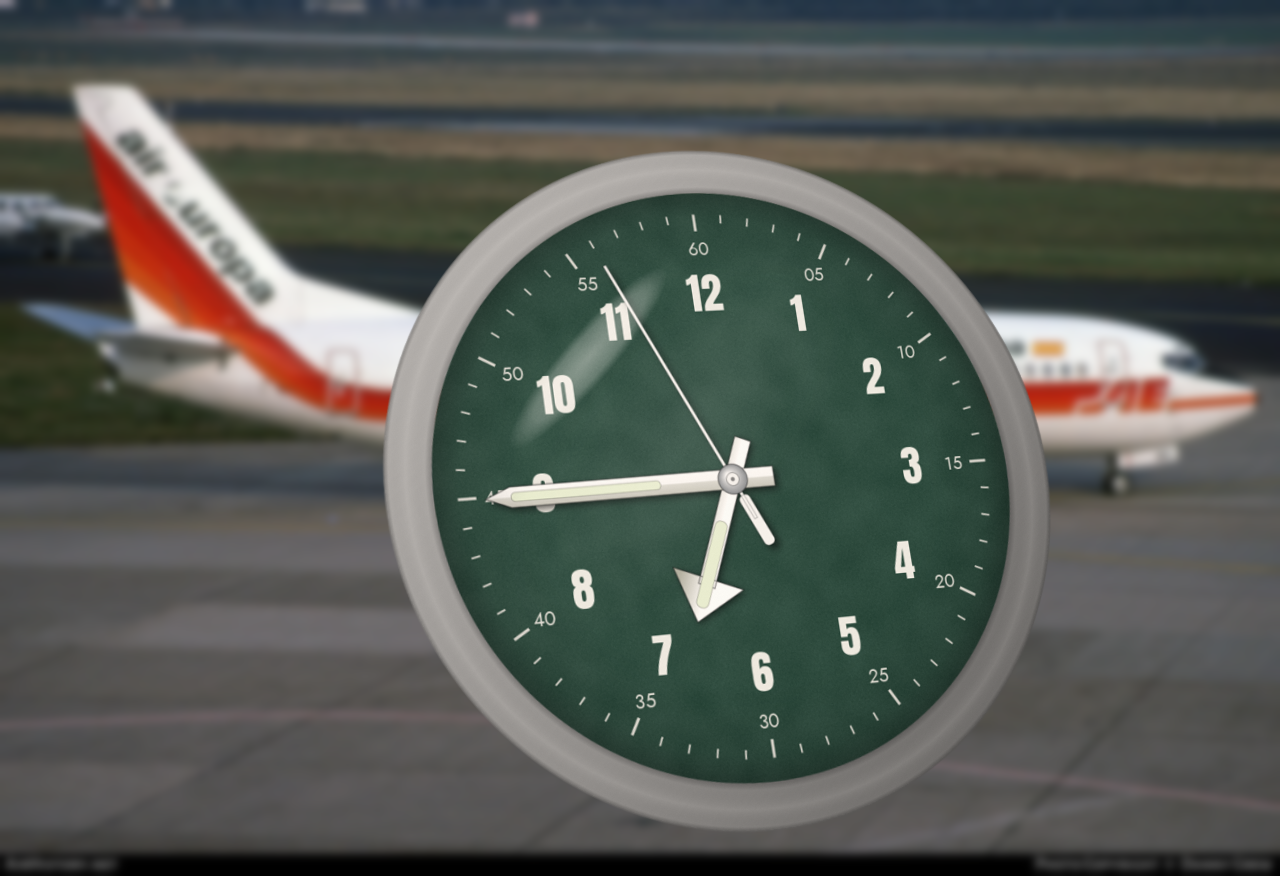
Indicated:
6:44:56
